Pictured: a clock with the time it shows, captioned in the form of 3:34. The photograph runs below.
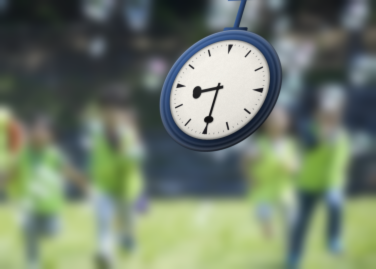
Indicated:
8:30
